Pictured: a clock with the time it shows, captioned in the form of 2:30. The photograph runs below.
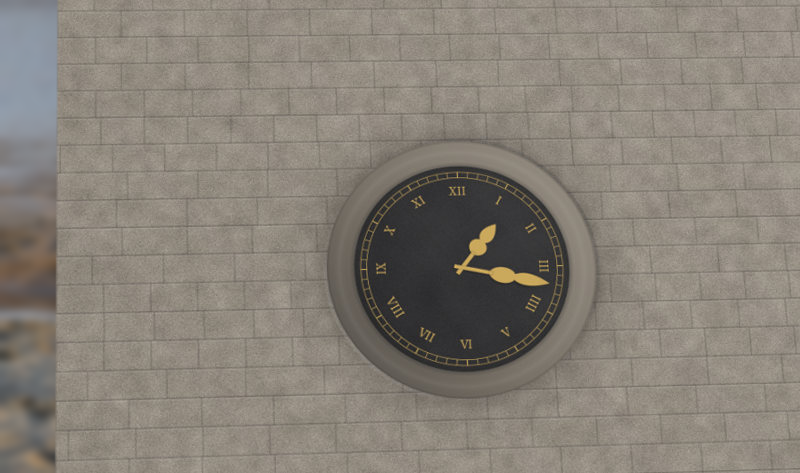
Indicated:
1:17
